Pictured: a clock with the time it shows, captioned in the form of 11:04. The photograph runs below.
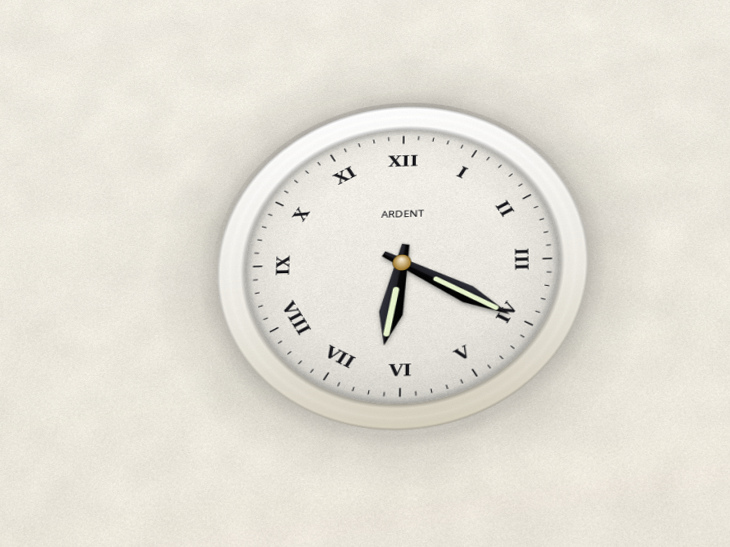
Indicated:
6:20
